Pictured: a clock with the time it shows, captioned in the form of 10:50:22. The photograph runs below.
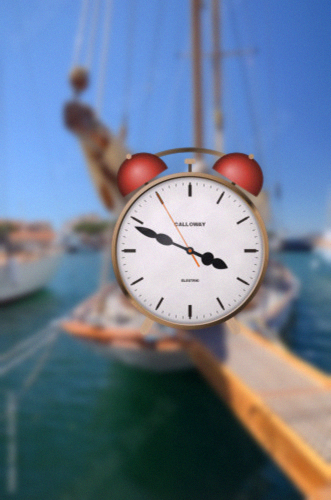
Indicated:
3:48:55
